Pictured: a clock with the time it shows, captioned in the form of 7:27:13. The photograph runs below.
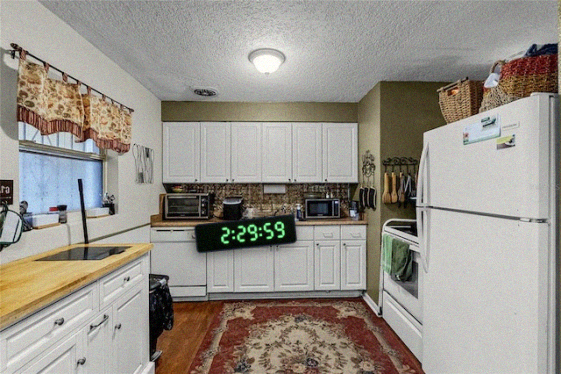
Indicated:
2:29:59
